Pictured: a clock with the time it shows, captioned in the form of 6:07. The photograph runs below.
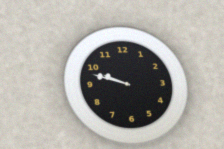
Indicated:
9:48
